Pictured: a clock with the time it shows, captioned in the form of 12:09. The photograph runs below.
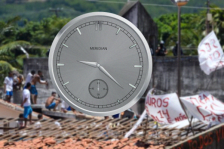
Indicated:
9:22
